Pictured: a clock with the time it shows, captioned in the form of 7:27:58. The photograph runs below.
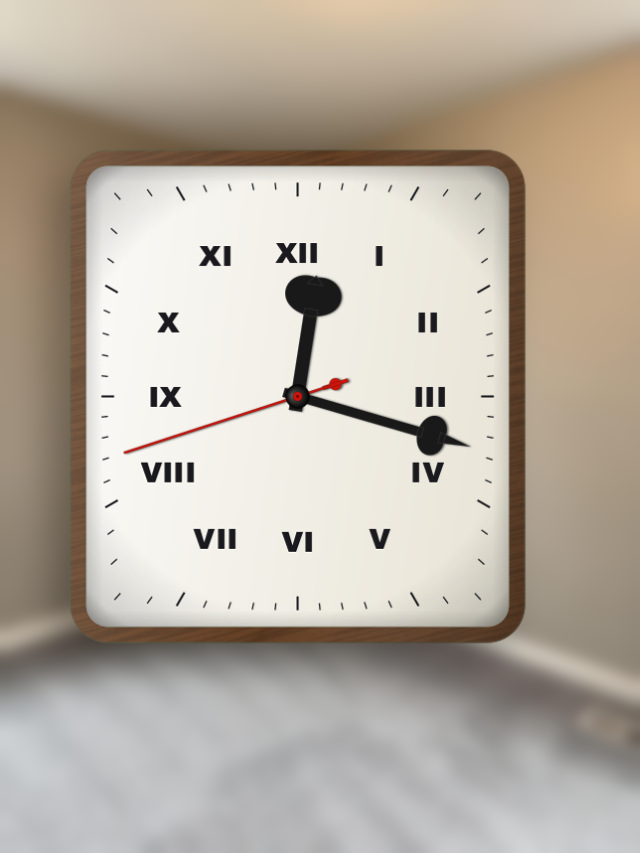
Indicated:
12:17:42
